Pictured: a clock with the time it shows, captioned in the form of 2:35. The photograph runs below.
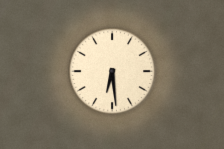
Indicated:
6:29
